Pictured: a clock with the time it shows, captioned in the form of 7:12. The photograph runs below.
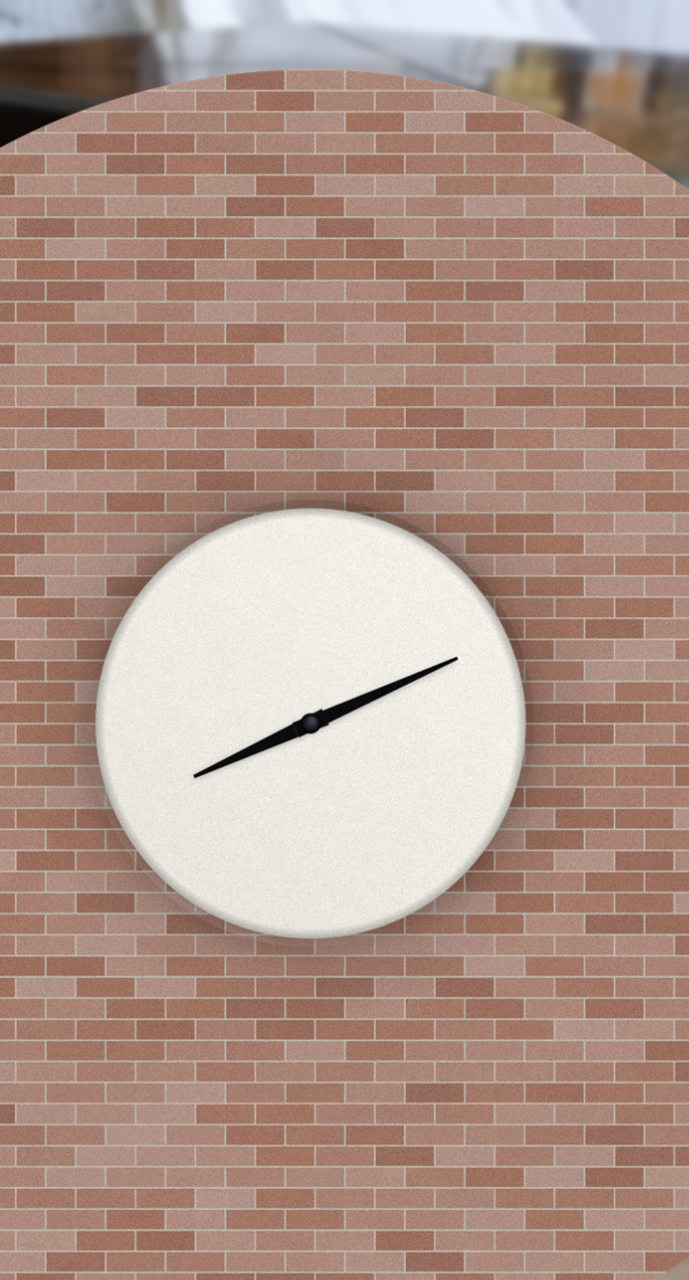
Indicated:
8:11
